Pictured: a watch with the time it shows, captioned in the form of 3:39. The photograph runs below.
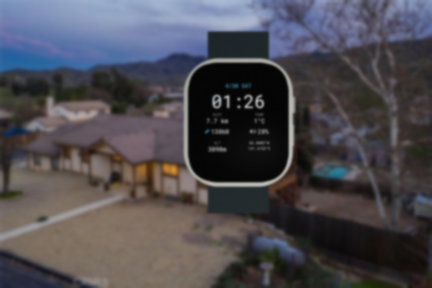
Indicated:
1:26
